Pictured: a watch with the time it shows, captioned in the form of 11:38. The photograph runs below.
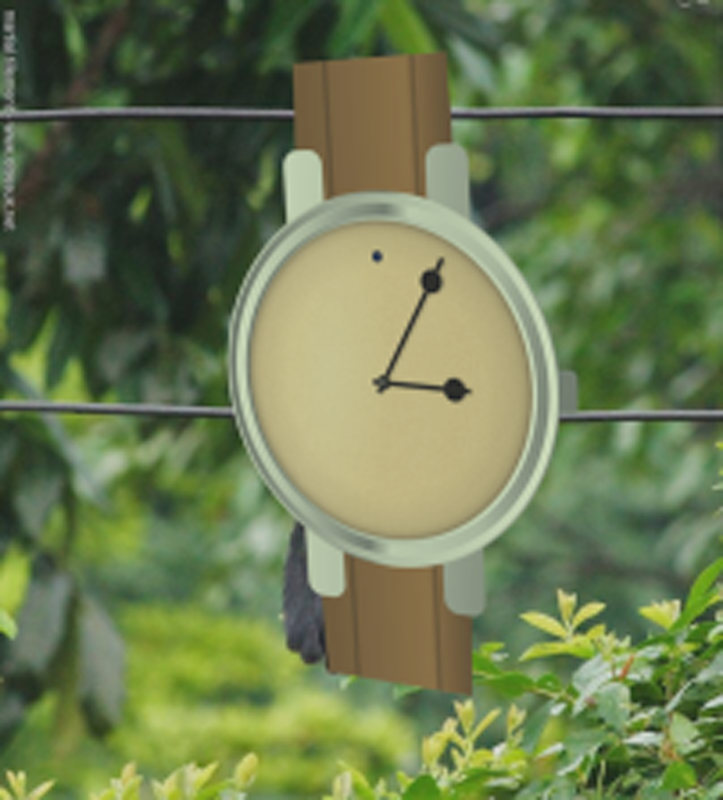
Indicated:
3:05
